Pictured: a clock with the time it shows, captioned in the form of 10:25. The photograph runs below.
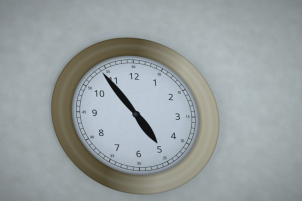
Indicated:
4:54
